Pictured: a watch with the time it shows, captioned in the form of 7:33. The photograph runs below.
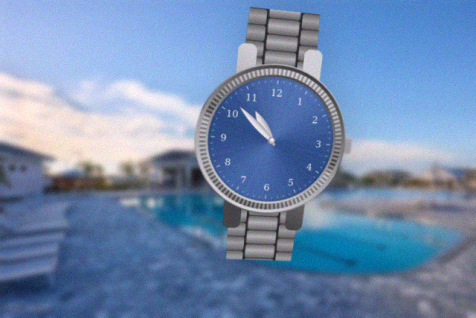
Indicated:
10:52
